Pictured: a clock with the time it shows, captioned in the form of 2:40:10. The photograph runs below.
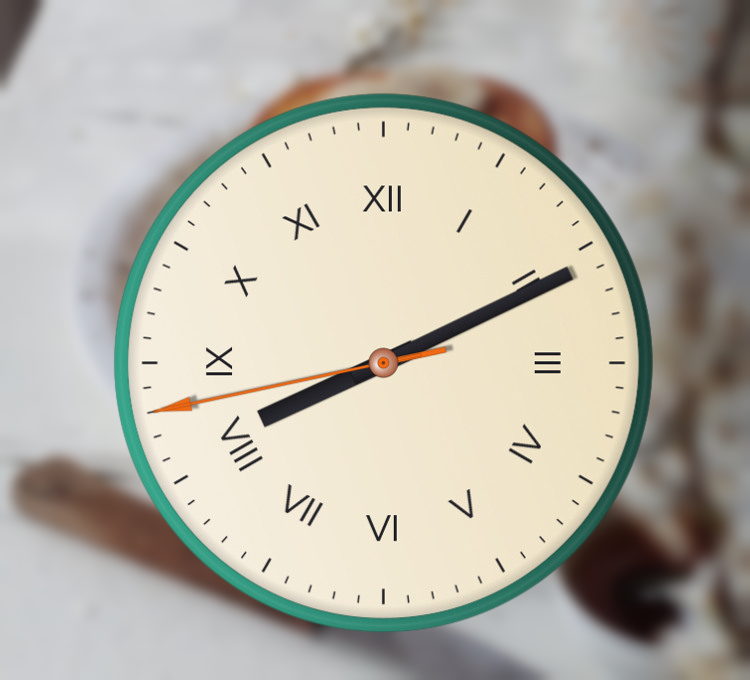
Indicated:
8:10:43
